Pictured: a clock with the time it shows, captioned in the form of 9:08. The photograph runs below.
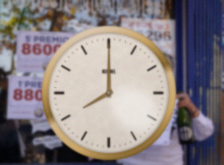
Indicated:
8:00
